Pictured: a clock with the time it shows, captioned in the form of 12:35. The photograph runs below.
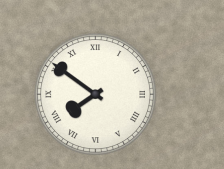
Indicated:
7:51
